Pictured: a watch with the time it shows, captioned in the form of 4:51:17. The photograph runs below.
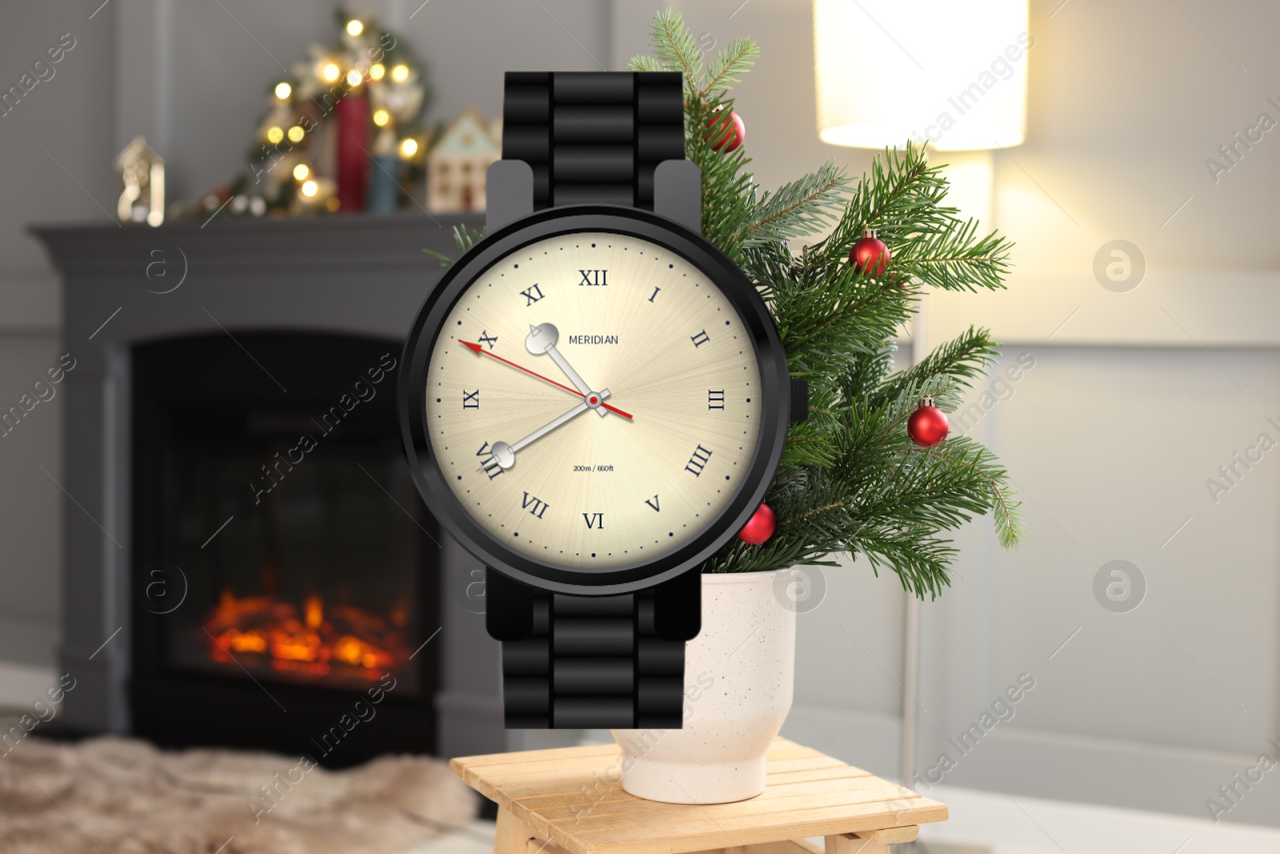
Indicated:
10:39:49
